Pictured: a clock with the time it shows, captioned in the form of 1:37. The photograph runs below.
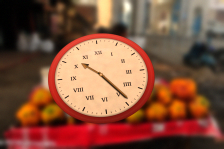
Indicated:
10:24
